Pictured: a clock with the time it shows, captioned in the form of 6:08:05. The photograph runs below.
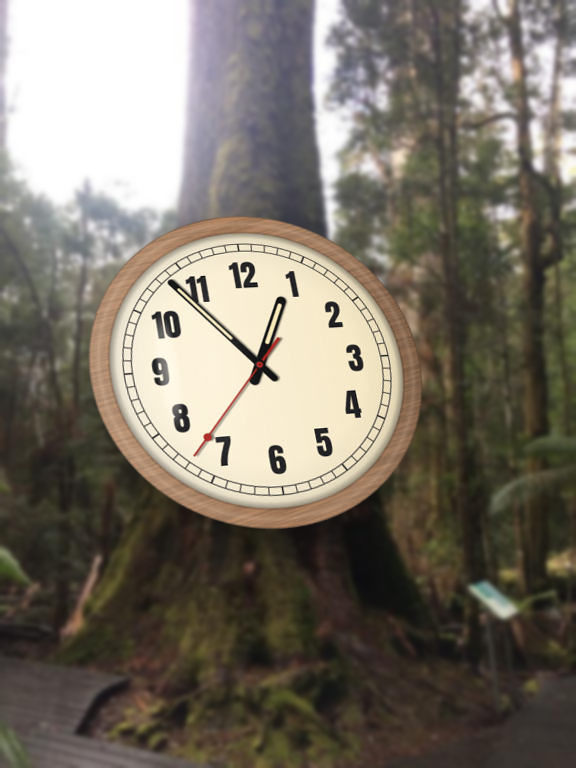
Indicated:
12:53:37
